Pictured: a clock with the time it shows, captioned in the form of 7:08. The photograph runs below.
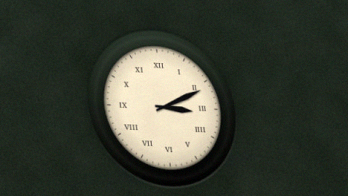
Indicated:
3:11
